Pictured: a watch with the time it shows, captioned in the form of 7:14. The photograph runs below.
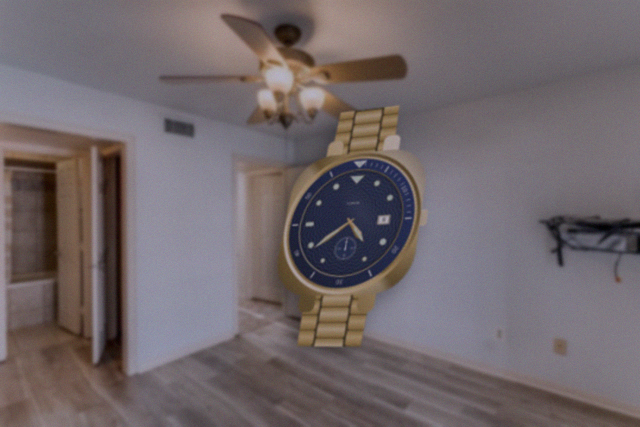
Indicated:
4:39
